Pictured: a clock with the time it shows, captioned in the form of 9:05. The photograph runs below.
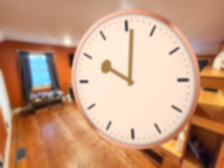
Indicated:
10:01
